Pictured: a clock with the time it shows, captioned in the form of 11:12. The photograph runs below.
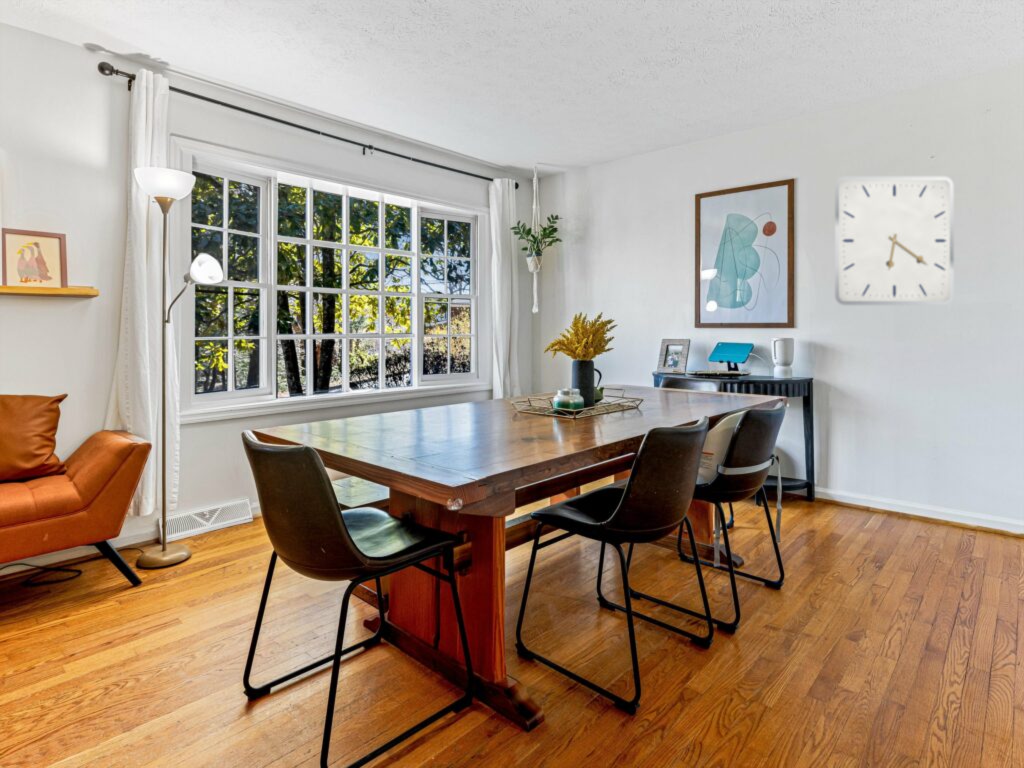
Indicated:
6:21
